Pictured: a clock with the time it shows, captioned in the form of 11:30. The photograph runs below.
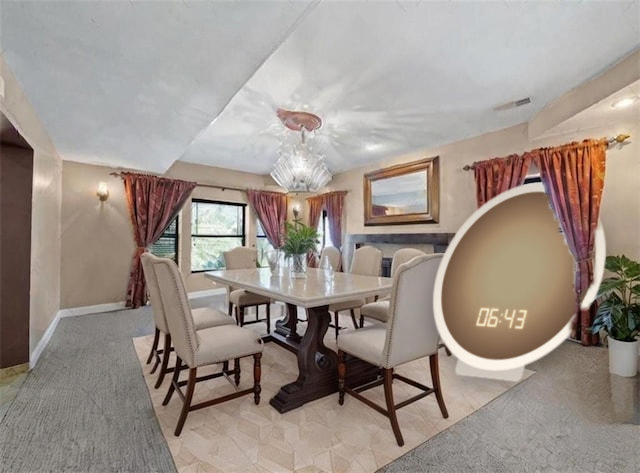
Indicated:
6:43
